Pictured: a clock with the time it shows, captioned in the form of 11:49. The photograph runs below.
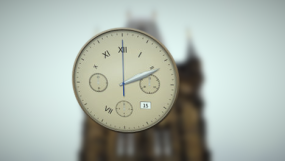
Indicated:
2:11
